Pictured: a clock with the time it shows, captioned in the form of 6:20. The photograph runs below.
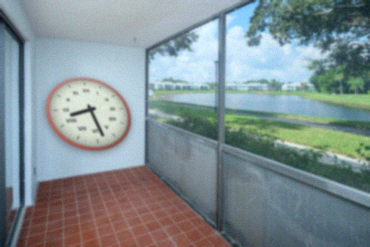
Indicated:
8:28
